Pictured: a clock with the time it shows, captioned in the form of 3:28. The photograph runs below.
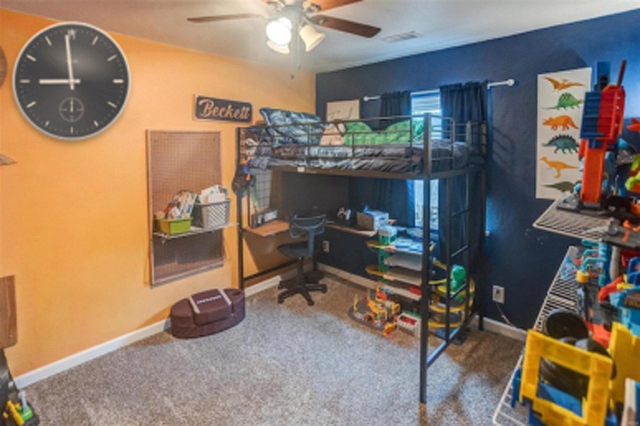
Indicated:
8:59
